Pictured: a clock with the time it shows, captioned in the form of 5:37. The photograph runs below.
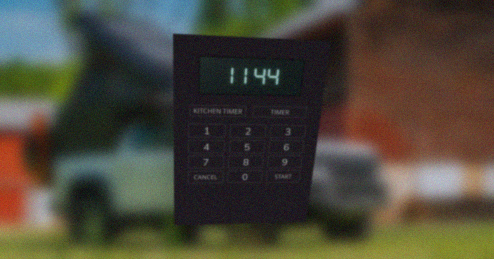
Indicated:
11:44
